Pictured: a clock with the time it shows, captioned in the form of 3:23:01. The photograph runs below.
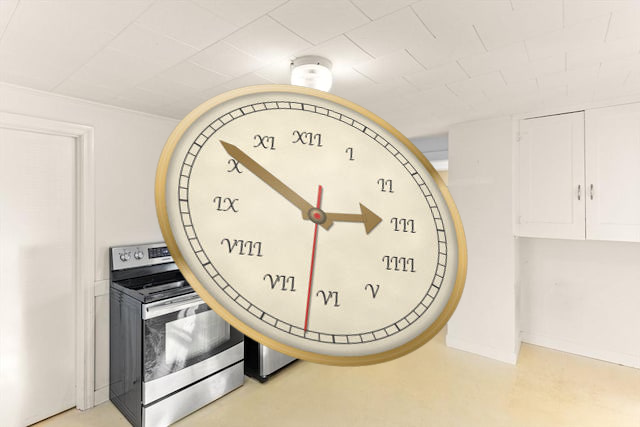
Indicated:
2:51:32
